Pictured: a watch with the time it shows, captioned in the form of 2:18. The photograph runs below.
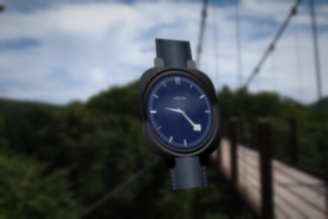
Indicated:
9:23
